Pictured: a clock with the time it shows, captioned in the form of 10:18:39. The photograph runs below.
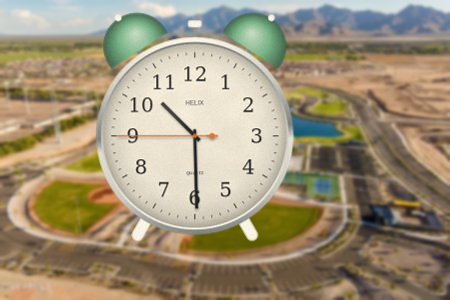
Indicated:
10:29:45
